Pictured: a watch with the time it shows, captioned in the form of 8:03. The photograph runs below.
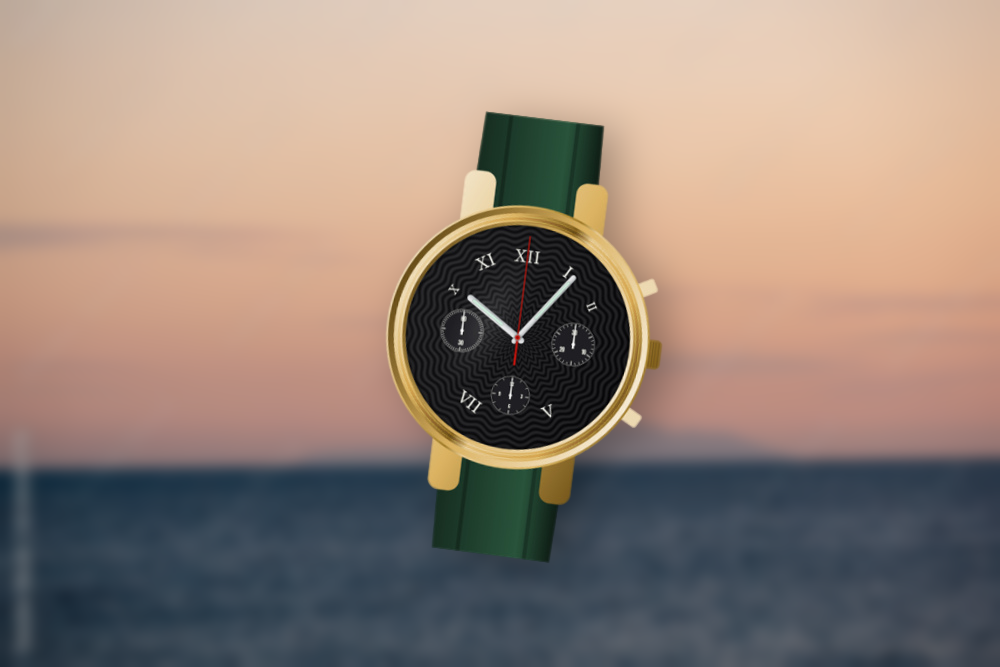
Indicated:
10:06
